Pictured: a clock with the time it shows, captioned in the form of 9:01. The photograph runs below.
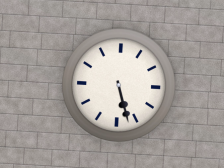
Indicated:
5:27
